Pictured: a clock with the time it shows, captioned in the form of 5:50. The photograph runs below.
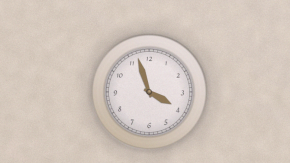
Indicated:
3:57
